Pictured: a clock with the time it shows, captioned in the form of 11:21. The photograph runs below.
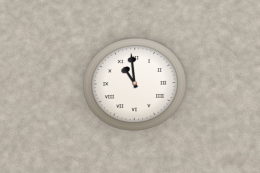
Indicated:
10:59
